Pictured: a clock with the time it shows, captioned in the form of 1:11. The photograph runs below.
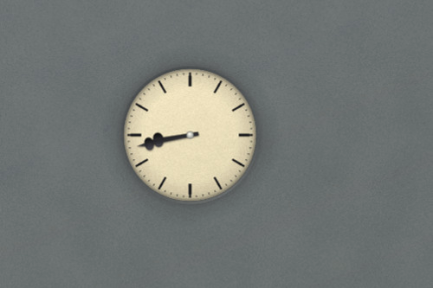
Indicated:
8:43
